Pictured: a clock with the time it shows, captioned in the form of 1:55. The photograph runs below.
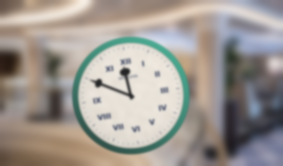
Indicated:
11:50
